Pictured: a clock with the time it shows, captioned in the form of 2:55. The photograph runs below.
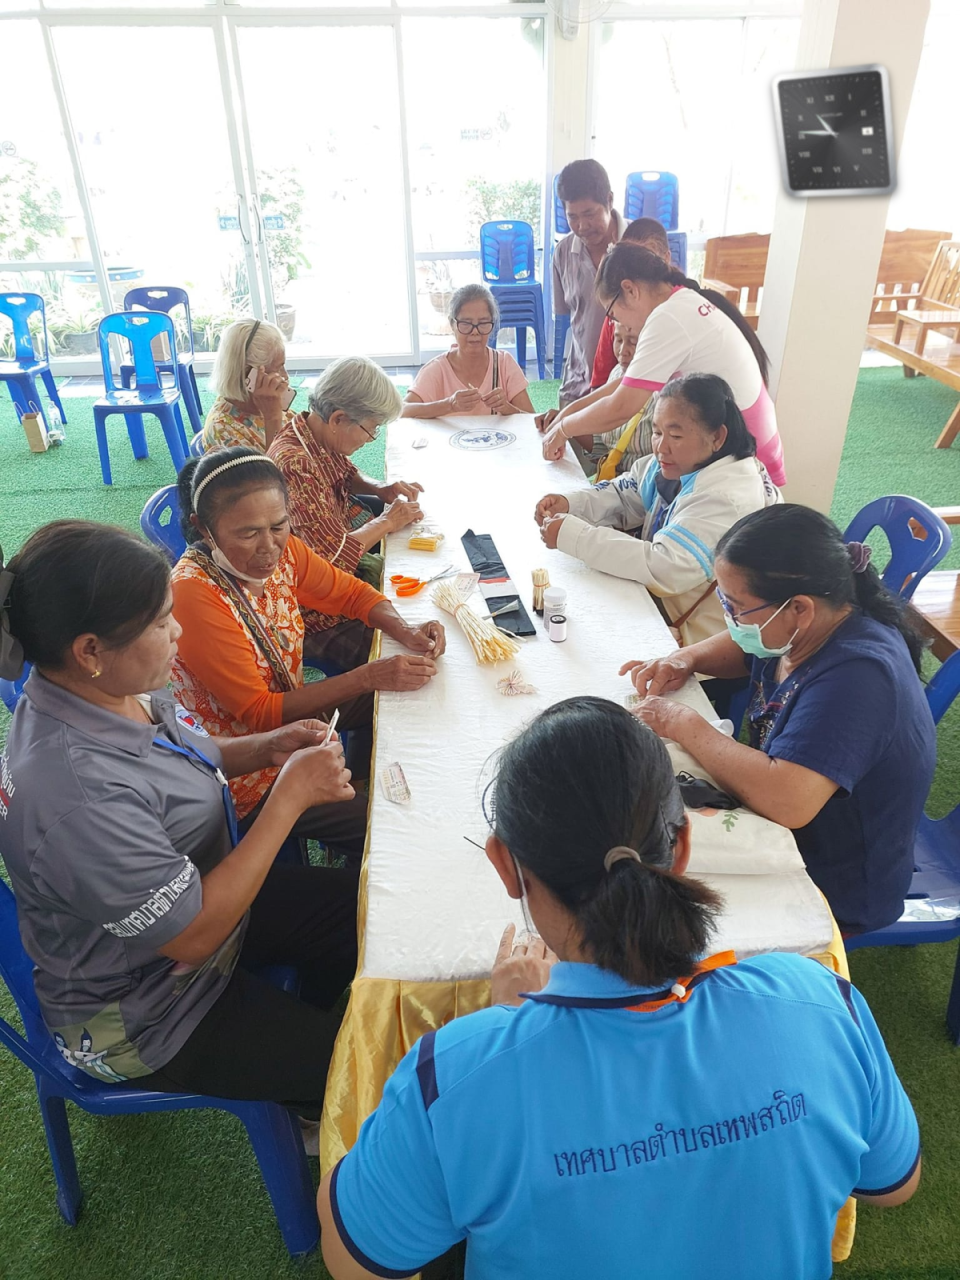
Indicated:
10:46
